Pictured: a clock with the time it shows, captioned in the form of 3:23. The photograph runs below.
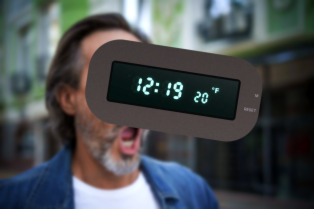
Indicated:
12:19
